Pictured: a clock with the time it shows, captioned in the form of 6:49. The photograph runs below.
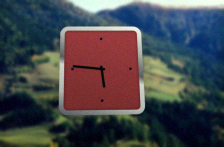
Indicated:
5:46
